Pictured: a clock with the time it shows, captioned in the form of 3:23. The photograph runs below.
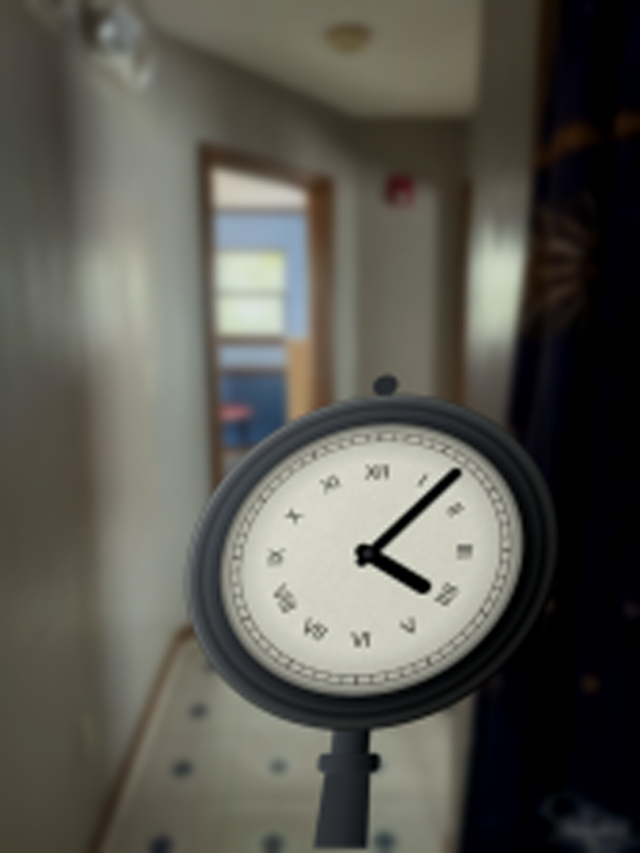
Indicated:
4:07
